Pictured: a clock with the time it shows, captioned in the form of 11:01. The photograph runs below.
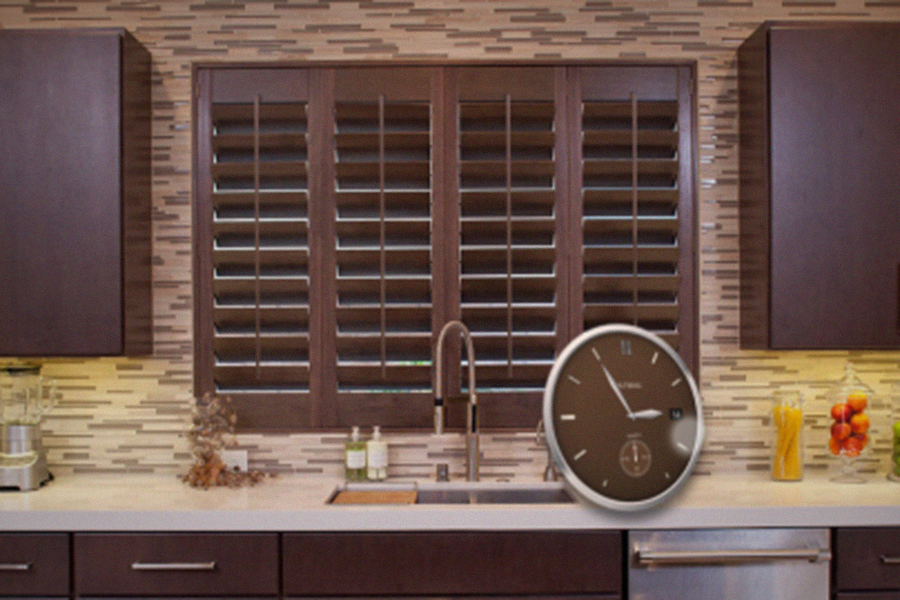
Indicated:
2:55
